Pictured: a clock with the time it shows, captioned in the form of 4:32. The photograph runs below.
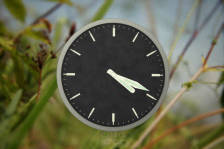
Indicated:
4:19
